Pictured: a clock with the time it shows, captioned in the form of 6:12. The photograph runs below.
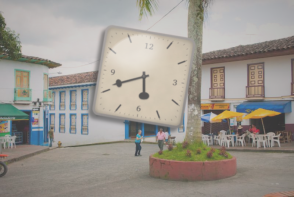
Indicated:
5:41
